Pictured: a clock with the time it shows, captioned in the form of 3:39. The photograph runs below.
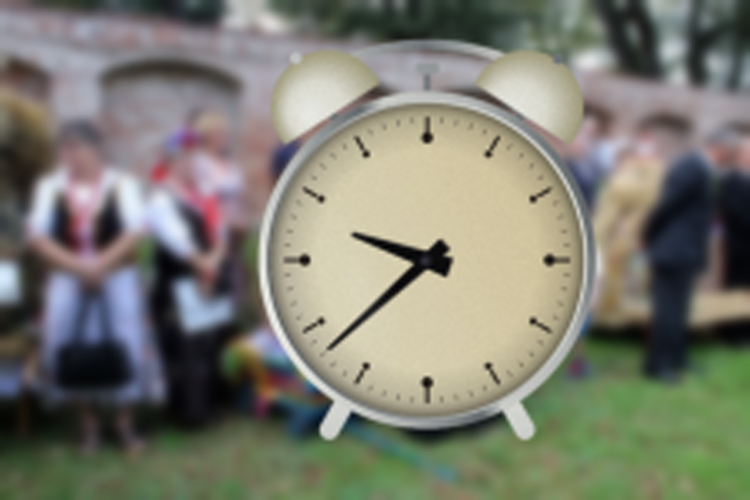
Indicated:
9:38
